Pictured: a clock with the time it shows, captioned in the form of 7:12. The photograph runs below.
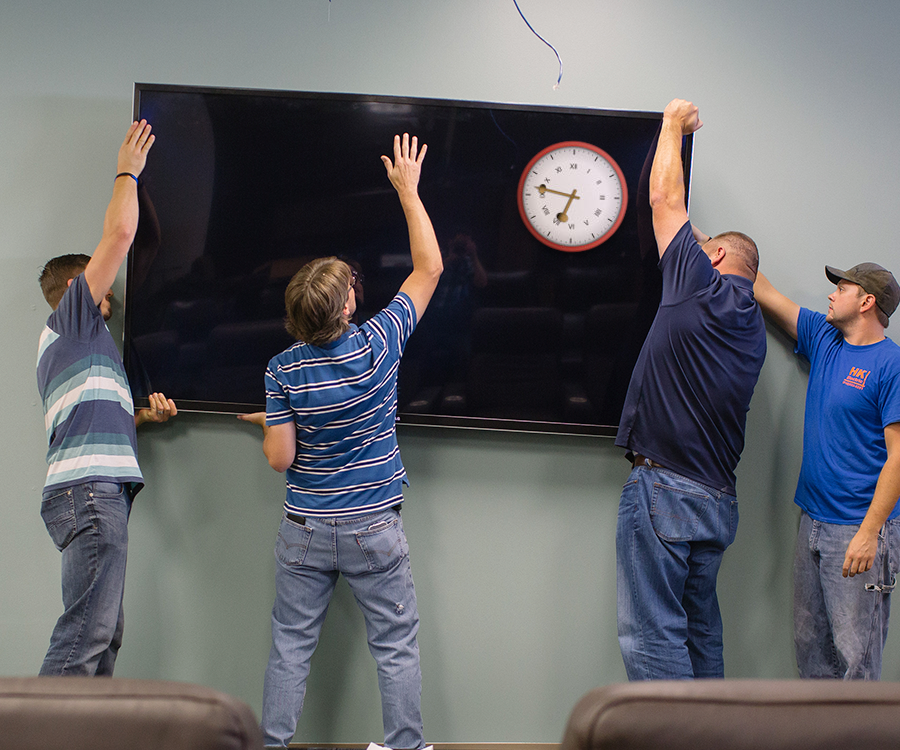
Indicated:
6:47
